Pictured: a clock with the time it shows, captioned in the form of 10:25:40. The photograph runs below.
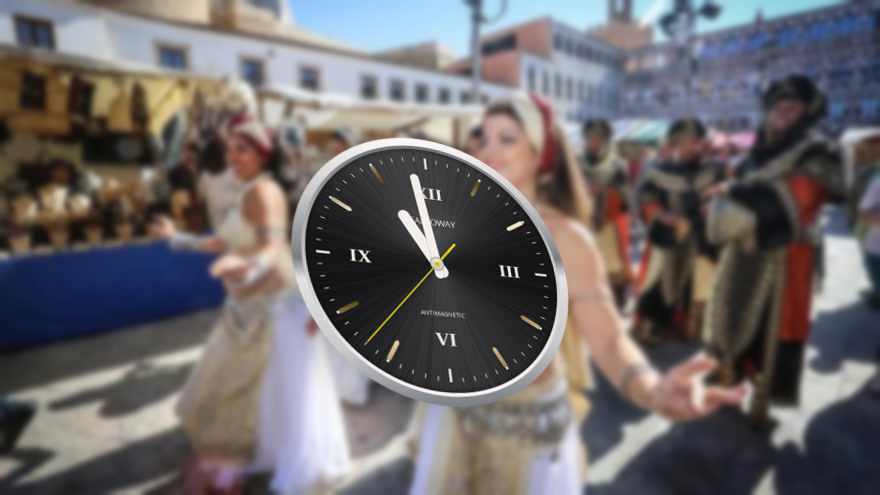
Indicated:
10:58:37
